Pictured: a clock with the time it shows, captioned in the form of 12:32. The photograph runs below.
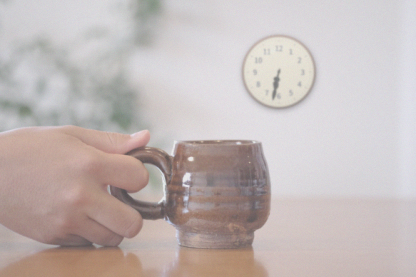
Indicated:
6:32
